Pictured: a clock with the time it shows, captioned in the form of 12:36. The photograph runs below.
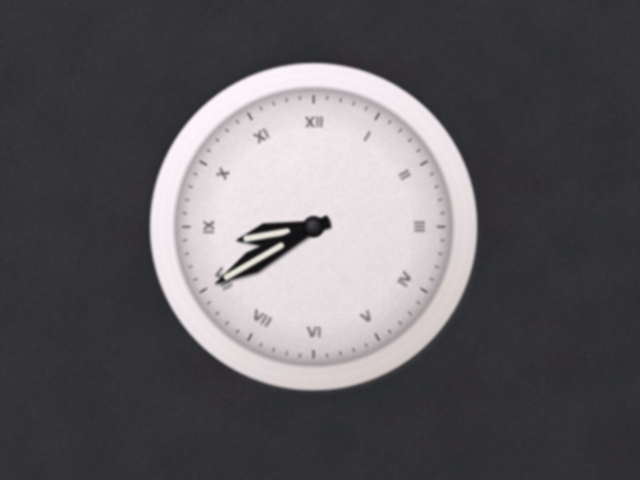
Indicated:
8:40
